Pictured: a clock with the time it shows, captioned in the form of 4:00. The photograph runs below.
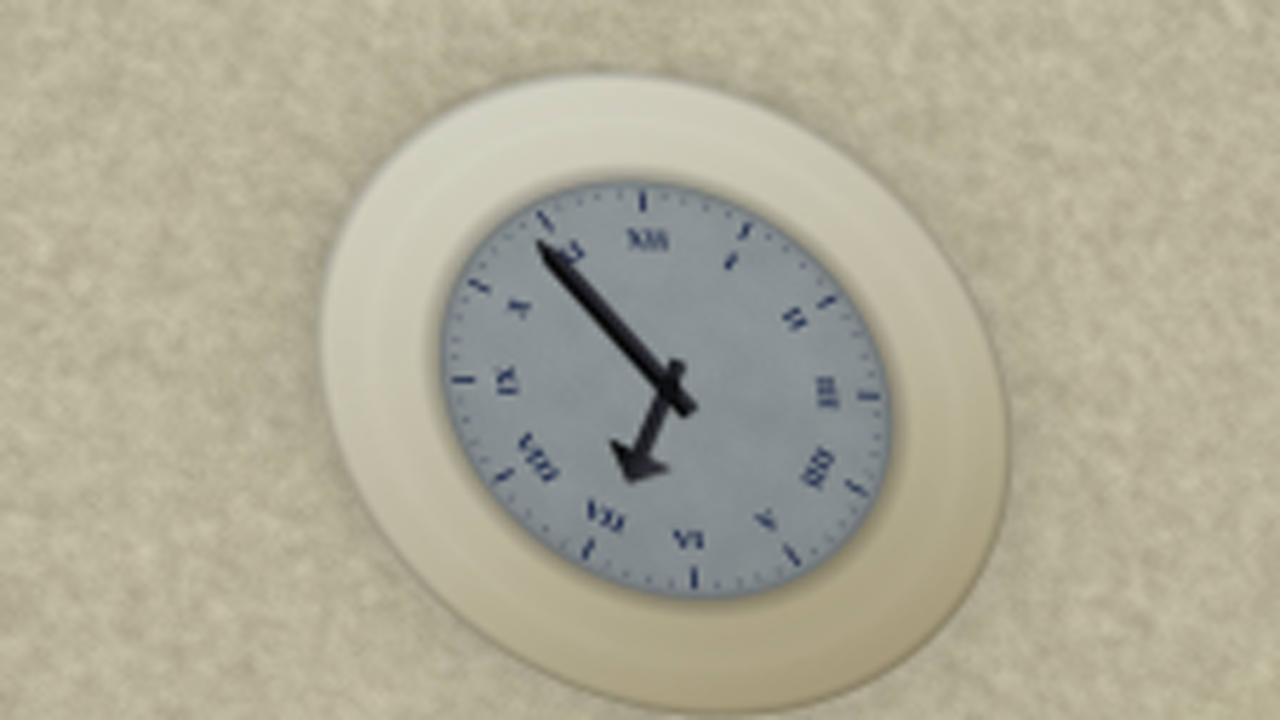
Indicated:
6:54
